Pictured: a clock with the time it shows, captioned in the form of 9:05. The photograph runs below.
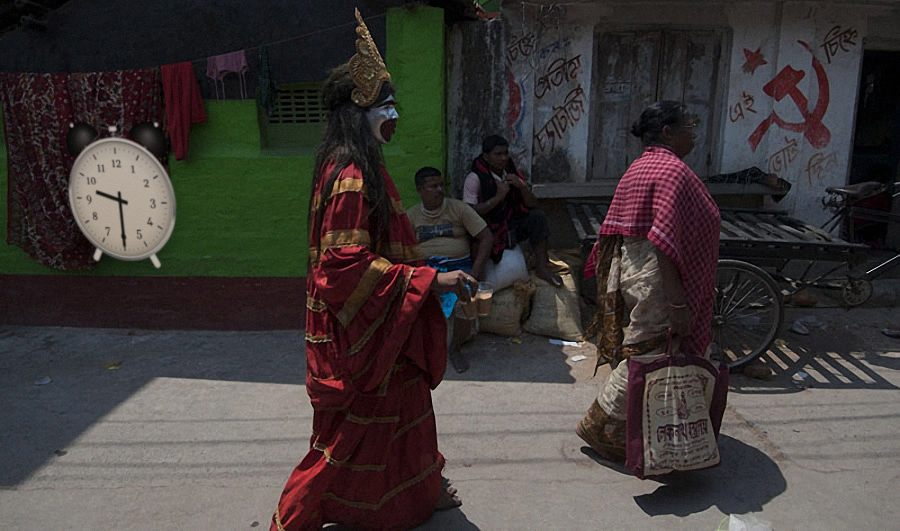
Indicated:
9:30
